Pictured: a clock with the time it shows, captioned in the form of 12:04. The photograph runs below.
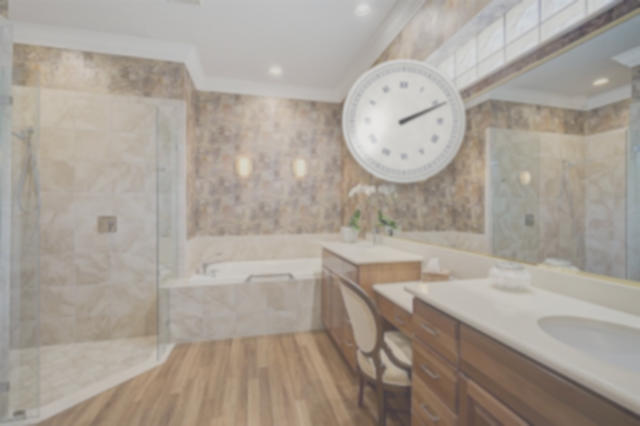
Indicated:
2:11
